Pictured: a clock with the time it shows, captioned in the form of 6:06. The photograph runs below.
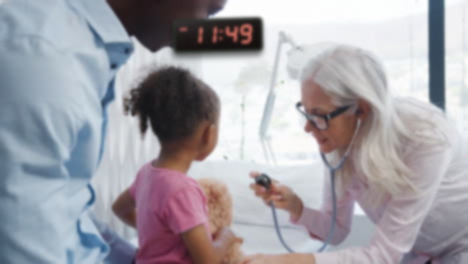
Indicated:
11:49
